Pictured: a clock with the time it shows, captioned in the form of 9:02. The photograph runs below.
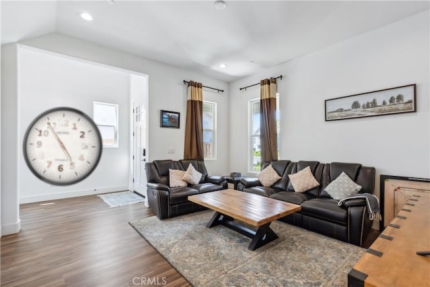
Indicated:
4:54
